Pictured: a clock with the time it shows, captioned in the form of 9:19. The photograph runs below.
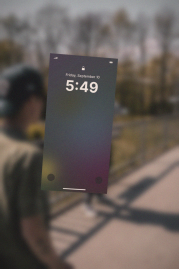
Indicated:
5:49
